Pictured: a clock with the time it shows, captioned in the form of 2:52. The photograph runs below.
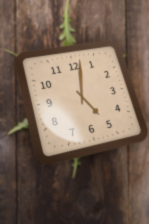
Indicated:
5:02
